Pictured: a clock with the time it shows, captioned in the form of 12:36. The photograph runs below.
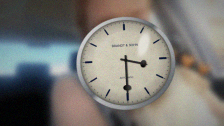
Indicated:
3:30
